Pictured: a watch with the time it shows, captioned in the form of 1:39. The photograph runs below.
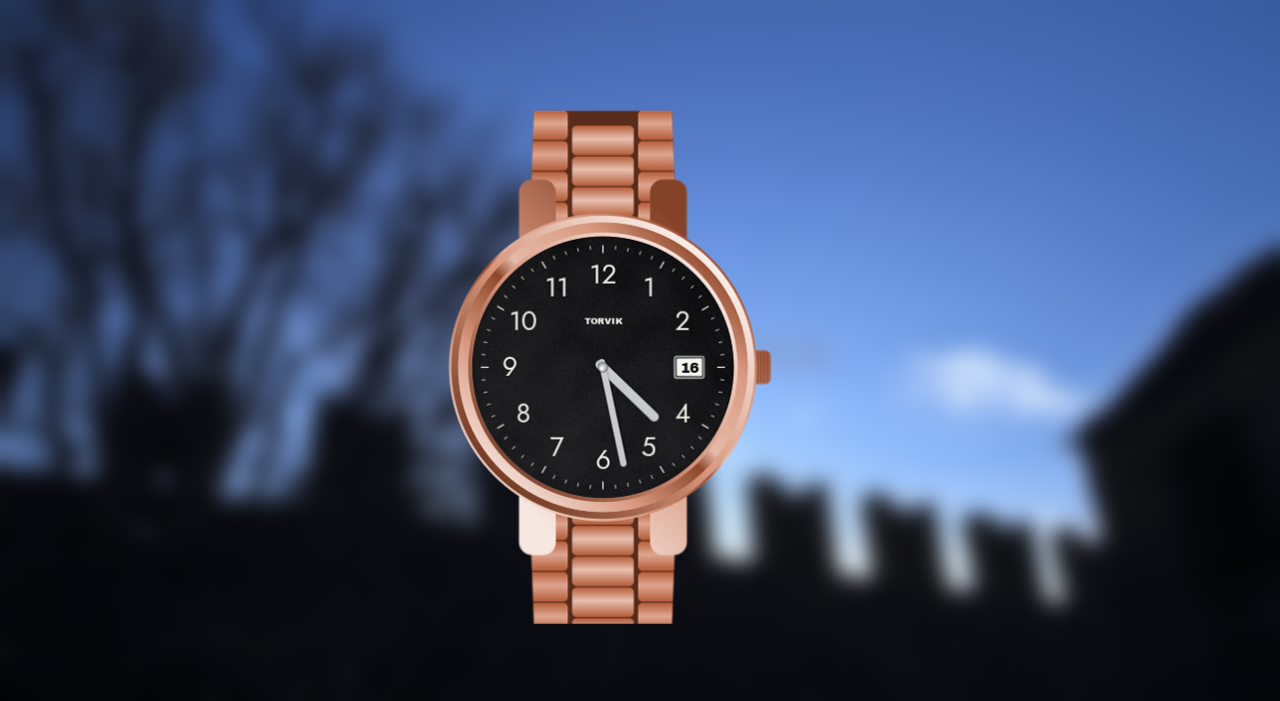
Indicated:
4:28
